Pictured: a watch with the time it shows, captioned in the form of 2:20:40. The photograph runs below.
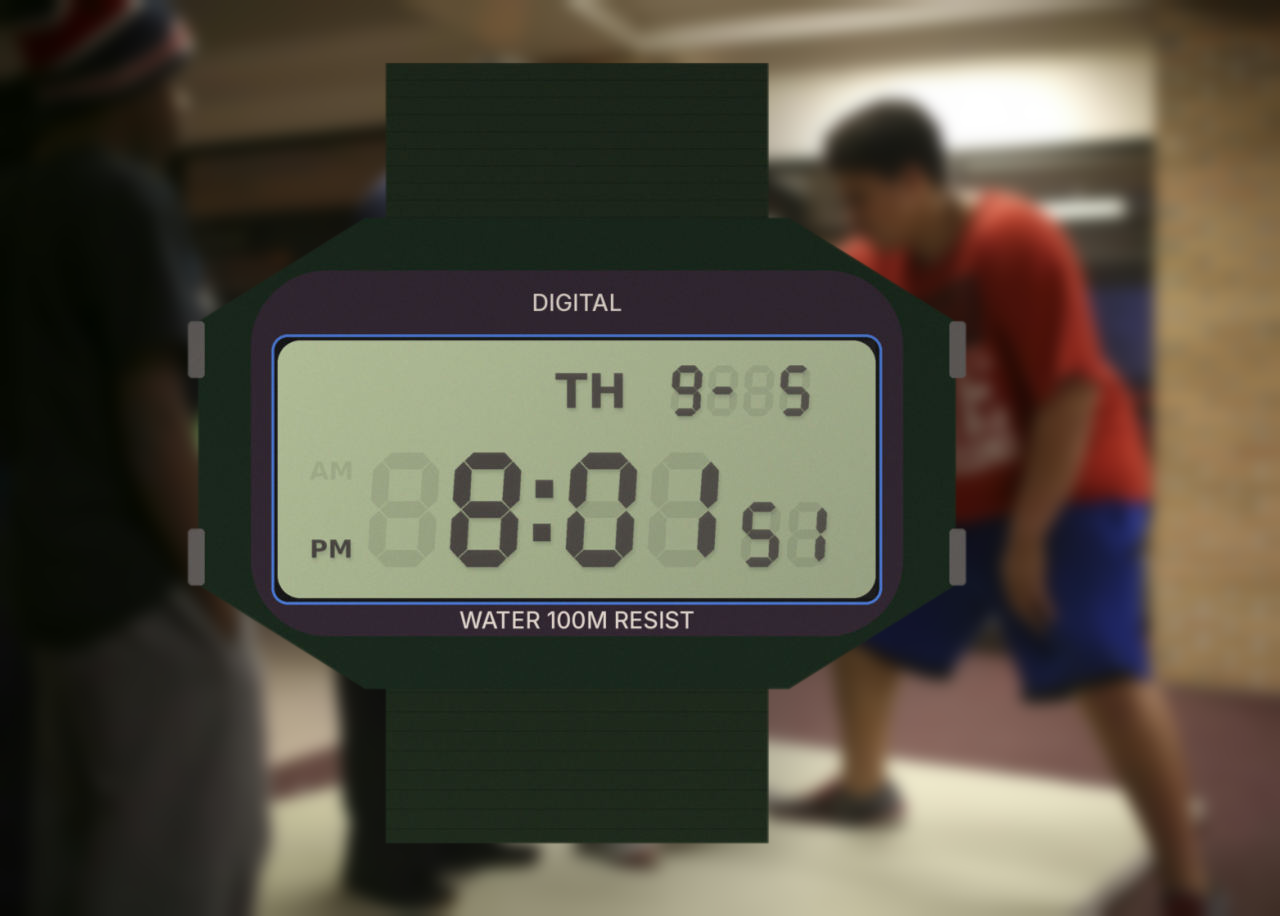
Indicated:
8:01:51
